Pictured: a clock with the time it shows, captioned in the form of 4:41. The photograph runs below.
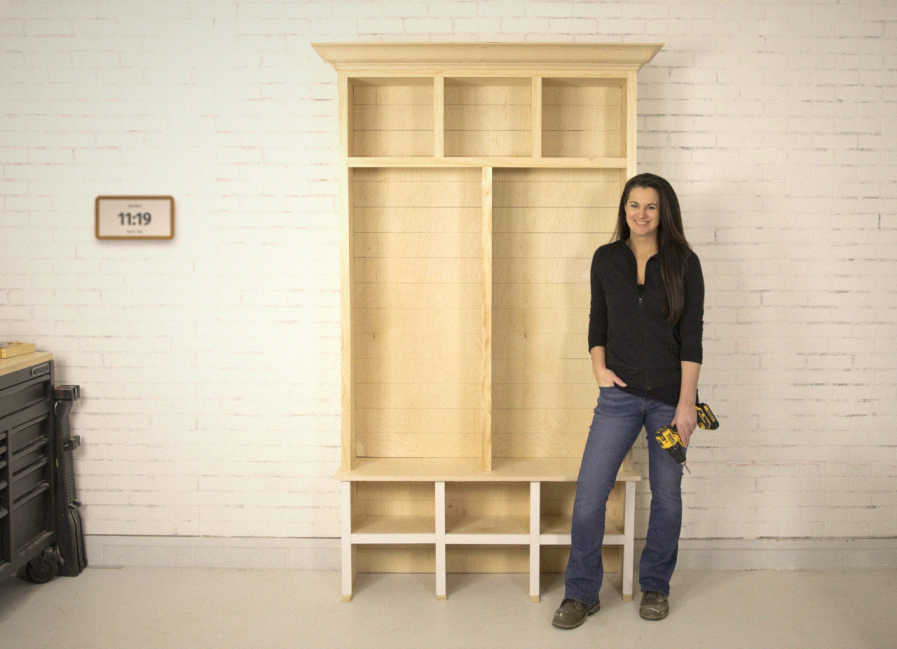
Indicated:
11:19
